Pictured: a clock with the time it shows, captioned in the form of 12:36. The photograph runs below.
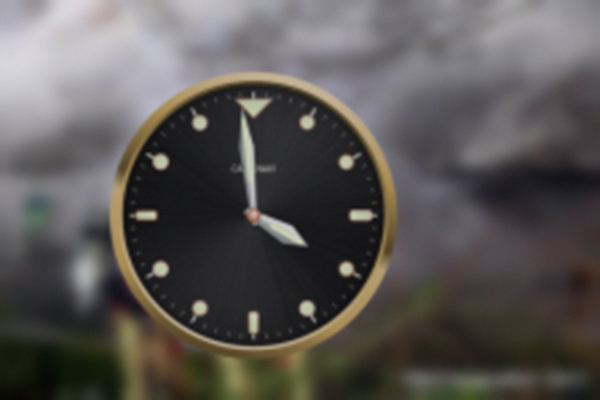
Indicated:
3:59
